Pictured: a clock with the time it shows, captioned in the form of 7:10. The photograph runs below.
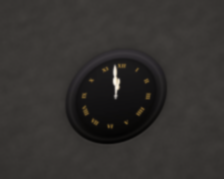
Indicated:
11:58
